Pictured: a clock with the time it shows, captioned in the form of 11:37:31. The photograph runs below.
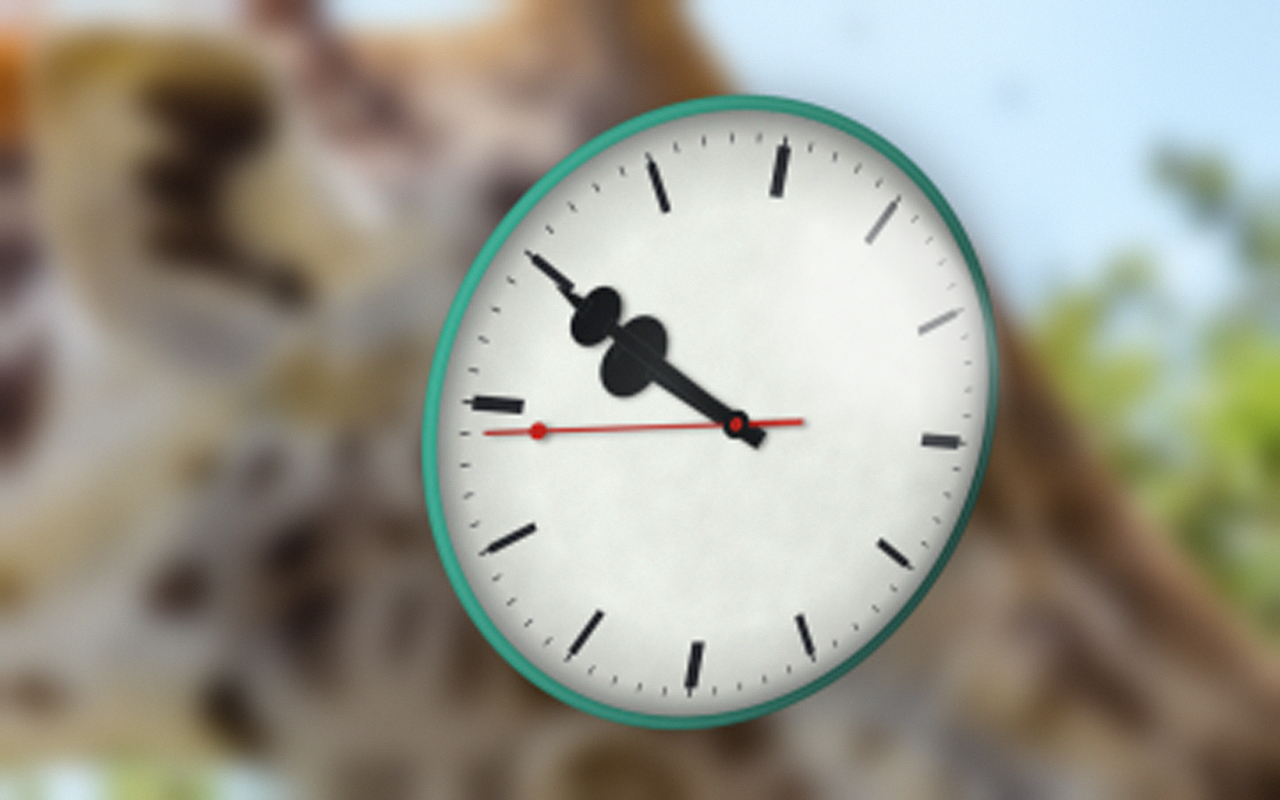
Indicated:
9:49:44
